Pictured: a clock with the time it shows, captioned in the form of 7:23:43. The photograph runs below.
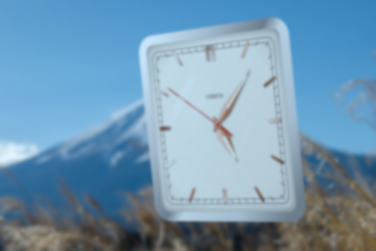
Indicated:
5:06:51
